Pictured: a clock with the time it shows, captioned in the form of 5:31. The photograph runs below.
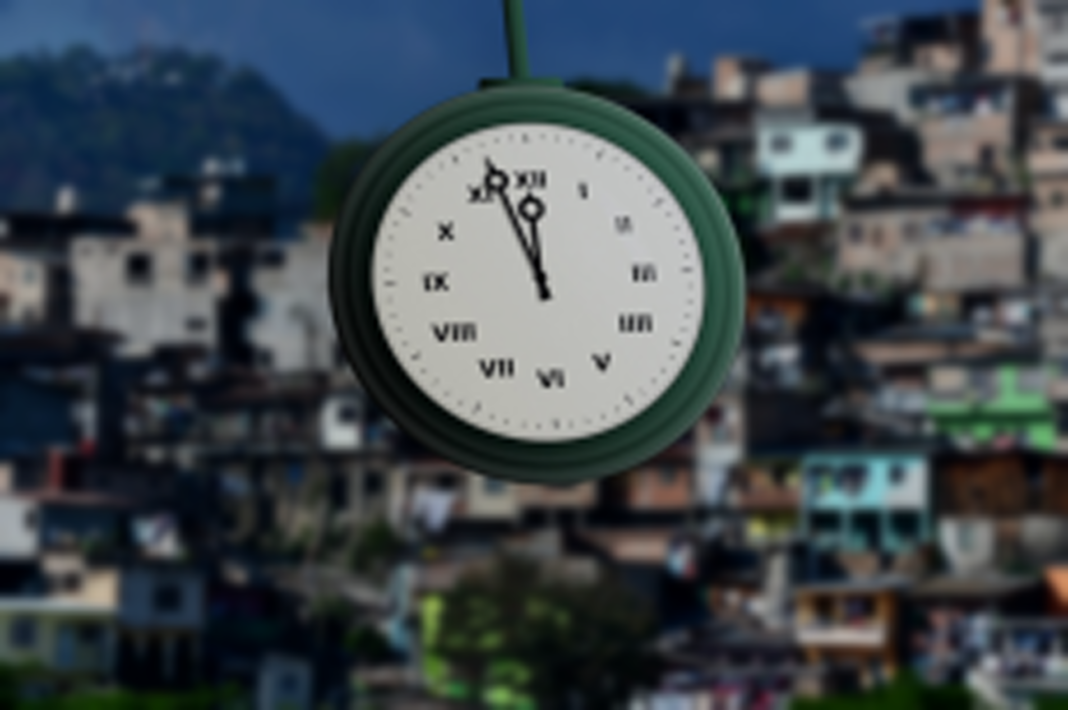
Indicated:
11:57
